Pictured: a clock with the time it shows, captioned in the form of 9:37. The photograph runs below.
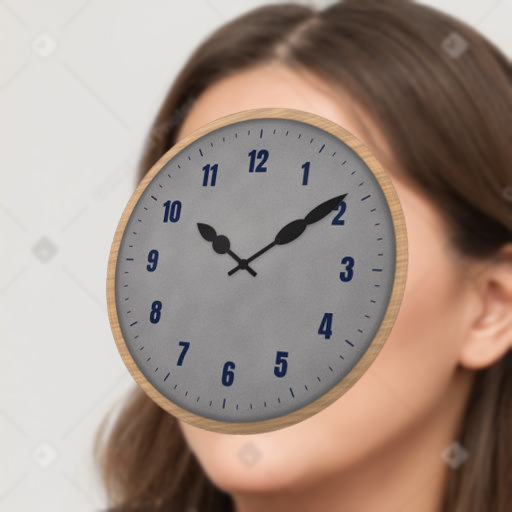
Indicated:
10:09
